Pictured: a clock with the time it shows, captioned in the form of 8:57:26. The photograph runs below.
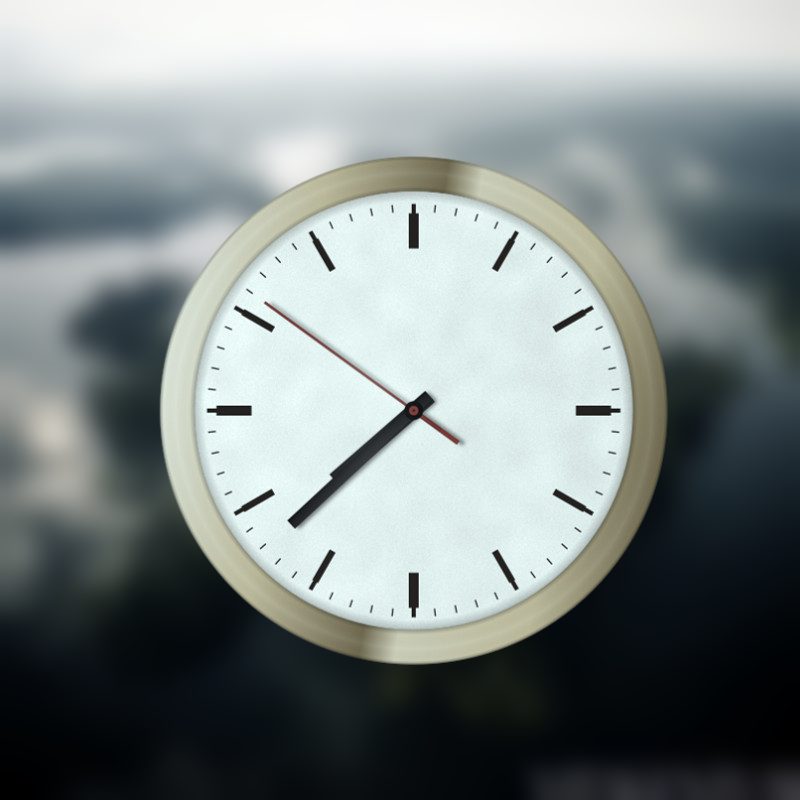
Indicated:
7:37:51
